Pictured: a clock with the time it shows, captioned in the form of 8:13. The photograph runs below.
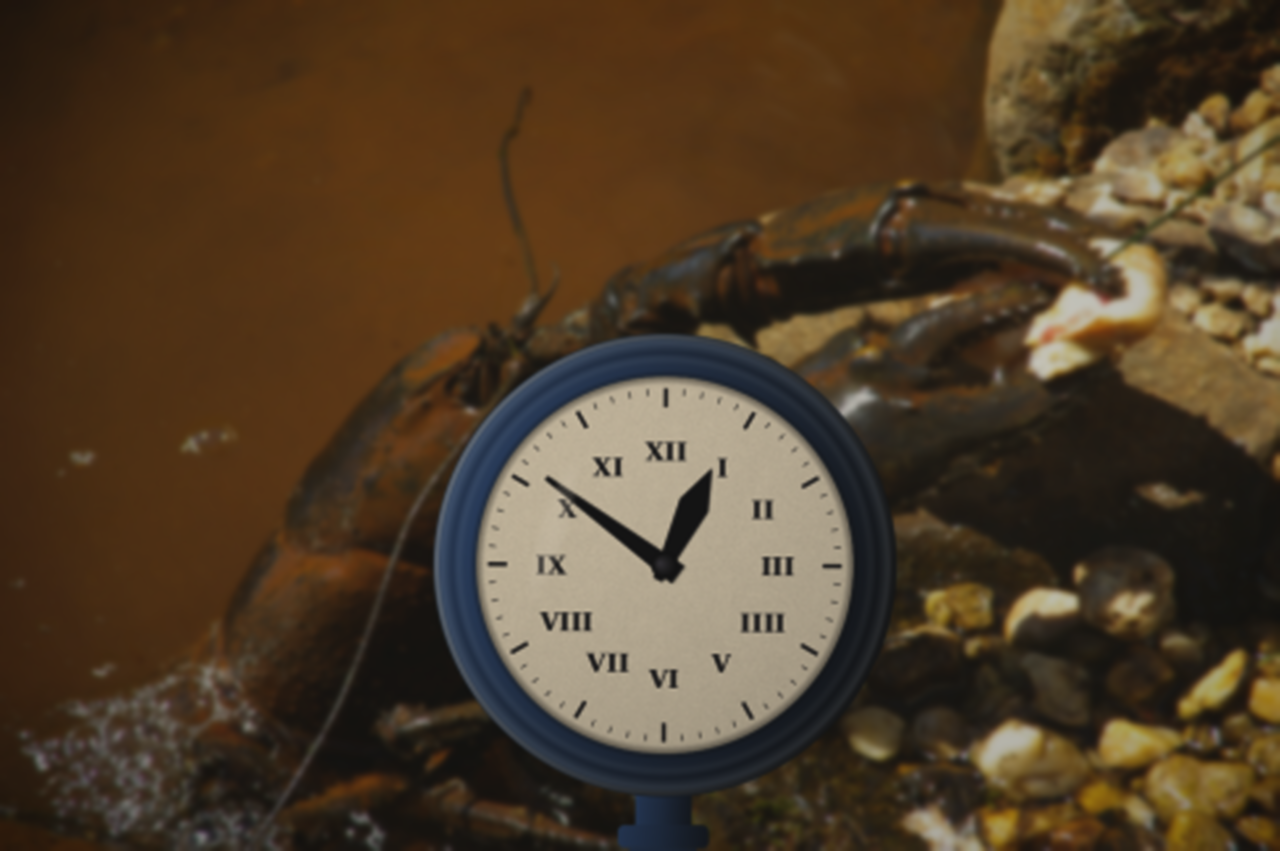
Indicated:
12:51
